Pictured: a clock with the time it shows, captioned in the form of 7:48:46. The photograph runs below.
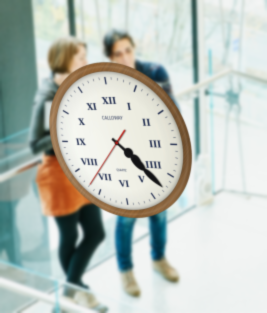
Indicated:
4:22:37
